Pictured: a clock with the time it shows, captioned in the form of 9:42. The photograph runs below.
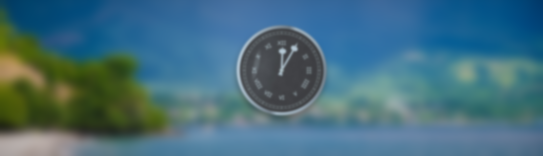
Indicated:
12:05
